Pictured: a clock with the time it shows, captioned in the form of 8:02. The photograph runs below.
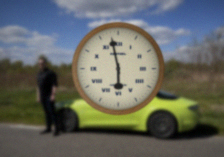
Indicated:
5:58
